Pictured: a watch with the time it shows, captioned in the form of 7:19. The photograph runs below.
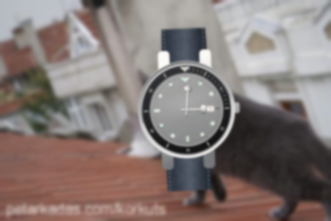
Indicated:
3:01
